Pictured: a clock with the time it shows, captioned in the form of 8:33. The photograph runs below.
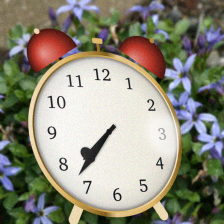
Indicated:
7:37
